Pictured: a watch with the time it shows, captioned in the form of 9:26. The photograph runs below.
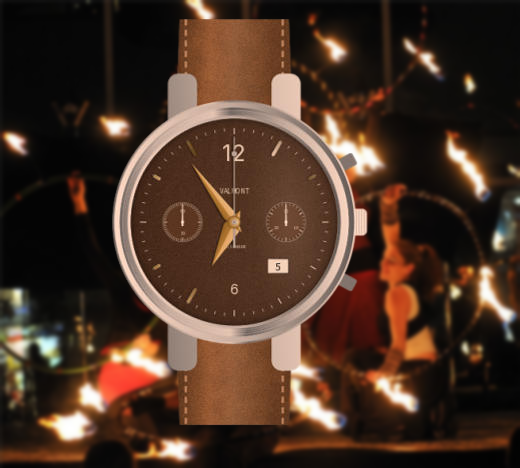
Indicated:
6:54
